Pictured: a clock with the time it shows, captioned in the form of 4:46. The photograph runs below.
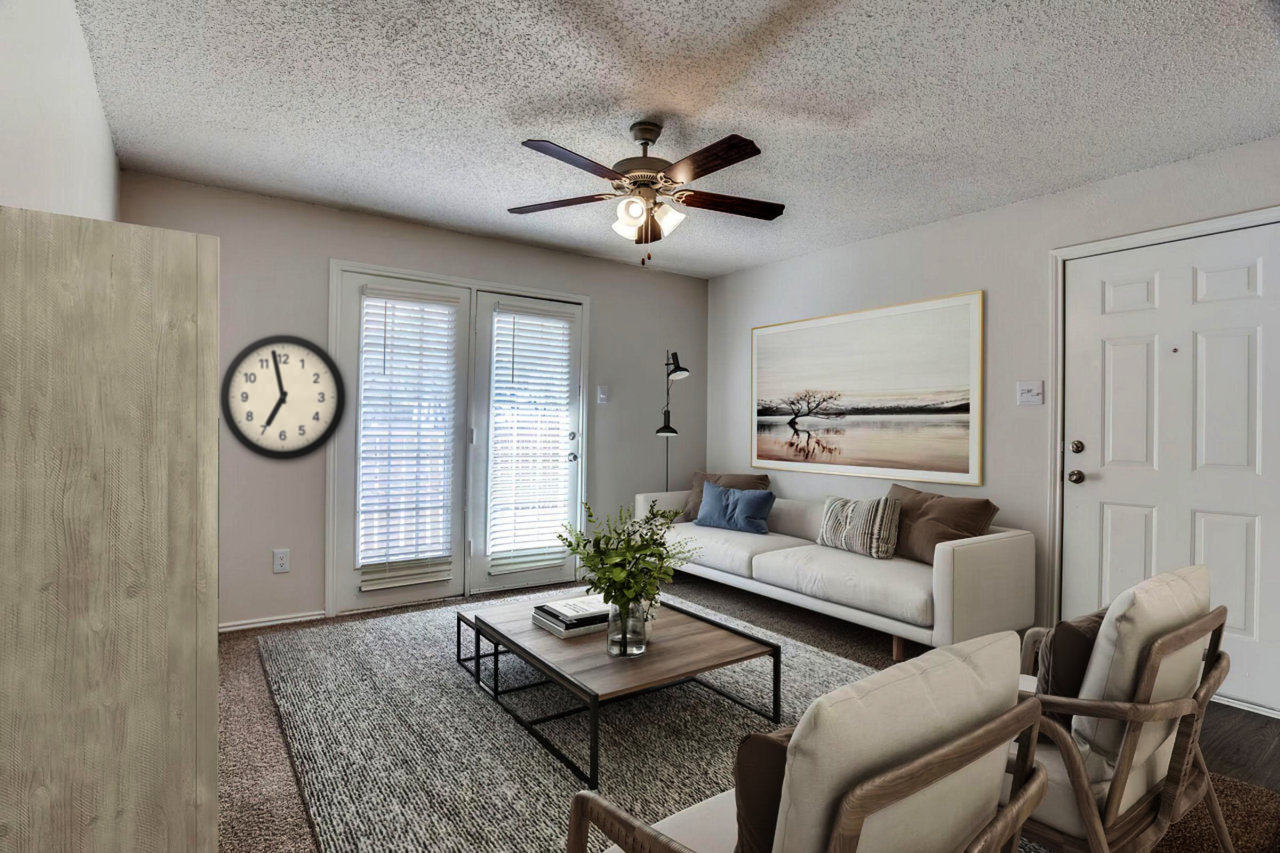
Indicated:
6:58
